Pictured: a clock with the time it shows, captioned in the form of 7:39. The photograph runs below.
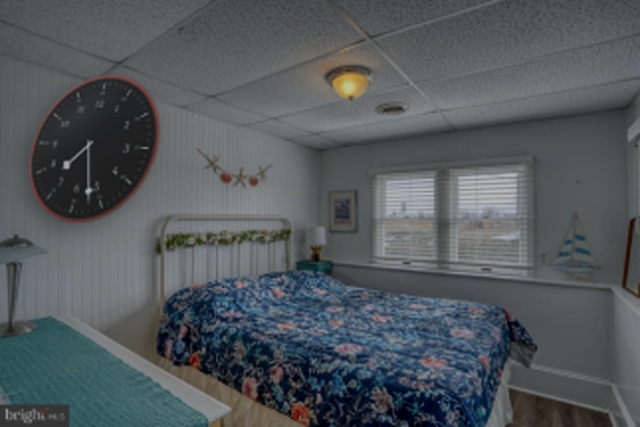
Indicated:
7:27
